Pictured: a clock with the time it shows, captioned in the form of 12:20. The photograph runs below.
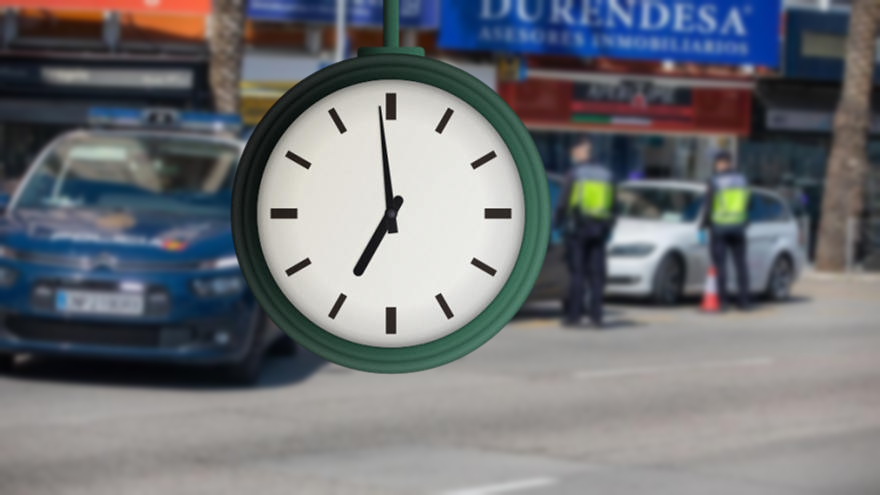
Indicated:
6:59
